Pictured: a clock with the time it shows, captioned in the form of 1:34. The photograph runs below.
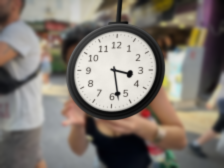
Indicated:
3:28
